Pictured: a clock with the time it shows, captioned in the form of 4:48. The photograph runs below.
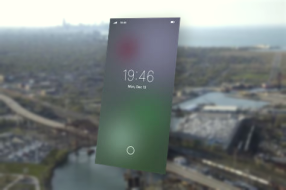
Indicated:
19:46
